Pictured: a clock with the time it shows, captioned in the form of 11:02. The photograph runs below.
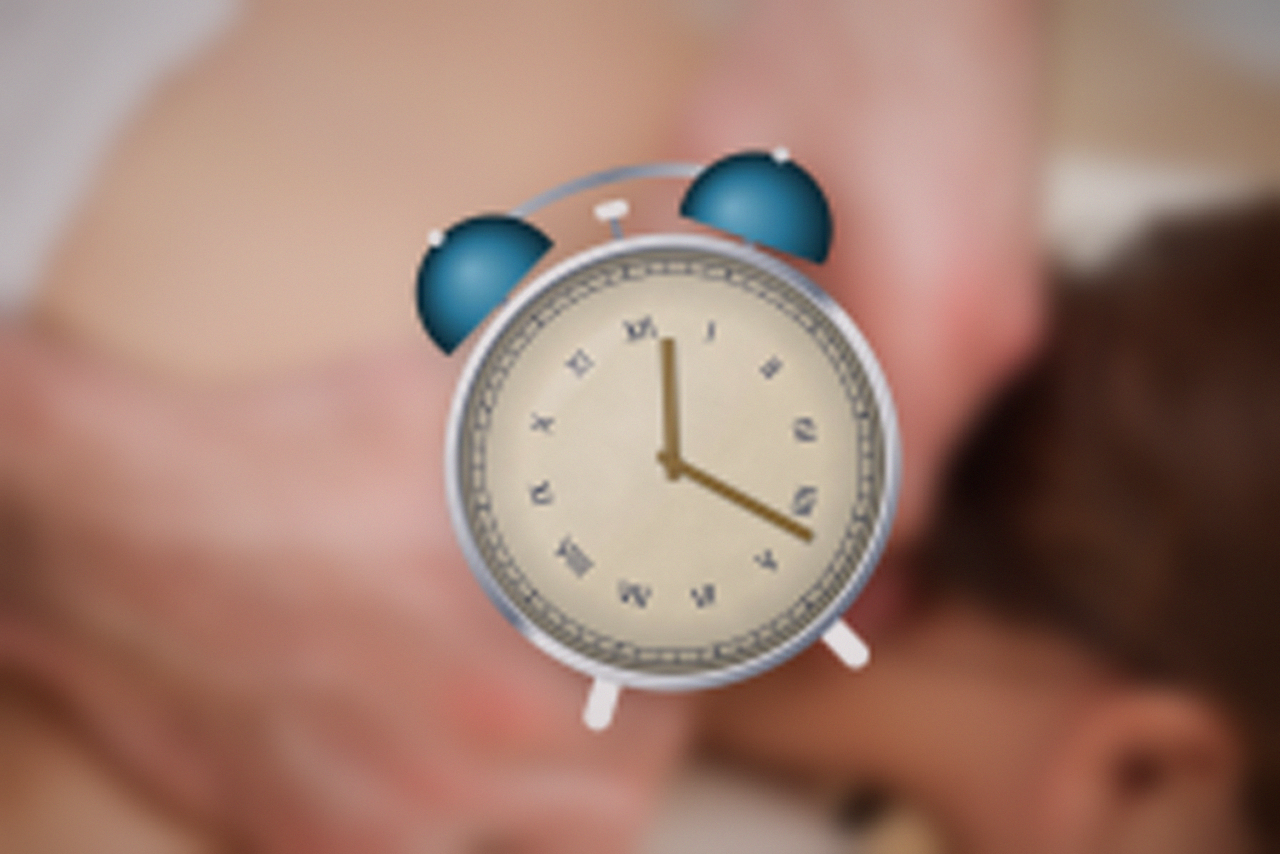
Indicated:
12:22
